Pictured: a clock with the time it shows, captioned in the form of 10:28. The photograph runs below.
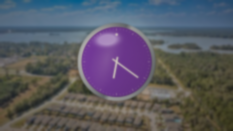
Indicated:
6:21
